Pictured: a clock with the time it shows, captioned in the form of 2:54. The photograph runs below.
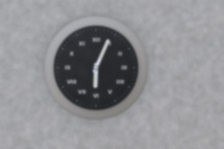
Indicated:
6:04
